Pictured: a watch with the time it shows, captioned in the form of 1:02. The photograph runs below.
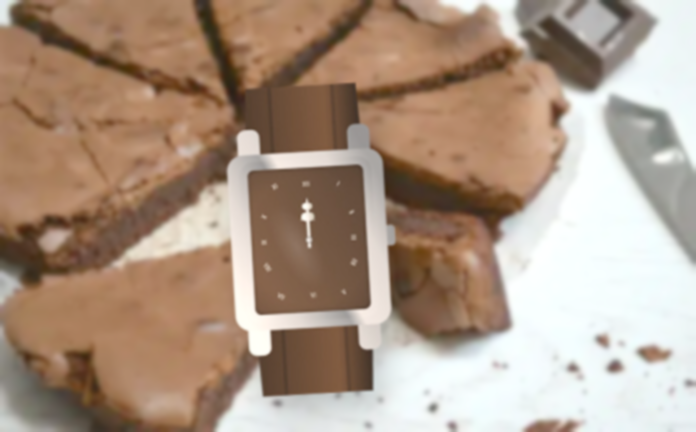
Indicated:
12:00
